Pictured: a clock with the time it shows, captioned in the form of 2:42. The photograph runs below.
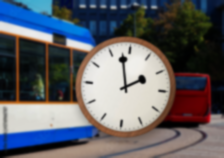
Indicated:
1:58
